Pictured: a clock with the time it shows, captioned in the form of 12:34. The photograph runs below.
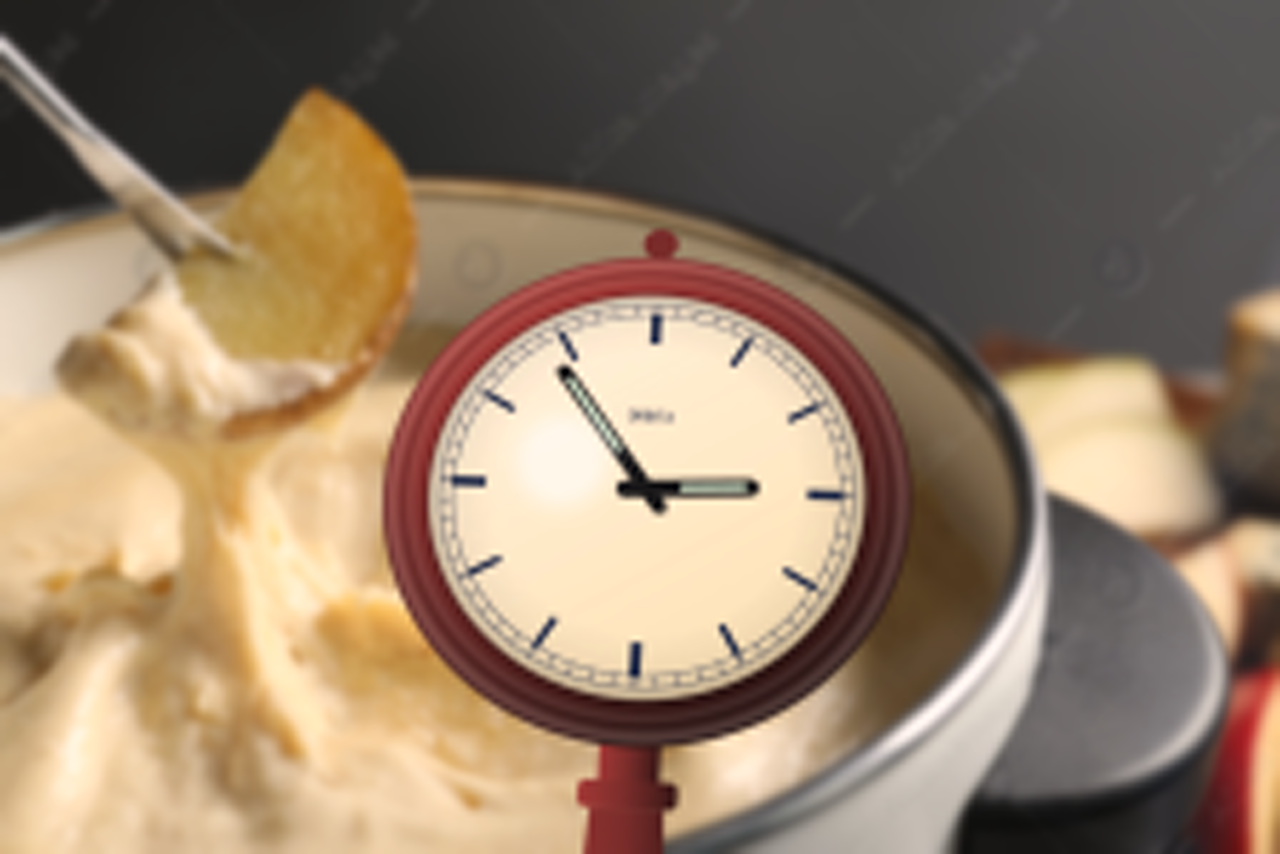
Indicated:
2:54
